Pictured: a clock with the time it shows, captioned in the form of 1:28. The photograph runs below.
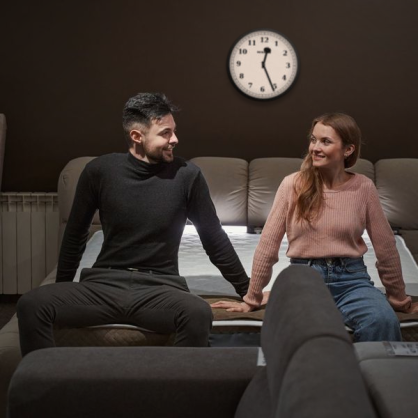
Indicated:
12:26
